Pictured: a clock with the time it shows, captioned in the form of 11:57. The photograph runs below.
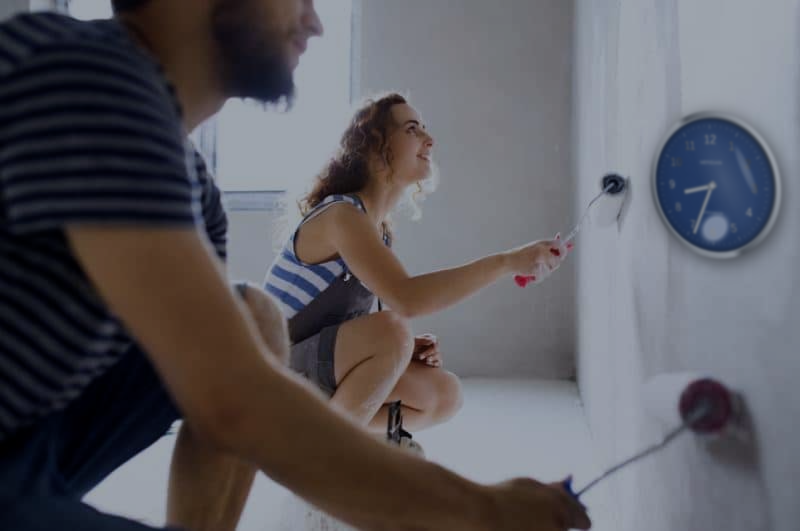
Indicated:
8:34
